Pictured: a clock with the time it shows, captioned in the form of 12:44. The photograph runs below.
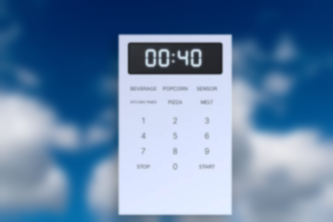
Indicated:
0:40
